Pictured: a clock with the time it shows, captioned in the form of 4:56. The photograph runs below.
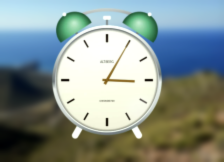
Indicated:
3:05
